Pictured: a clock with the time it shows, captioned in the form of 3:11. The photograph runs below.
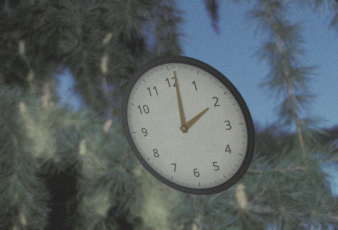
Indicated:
2:01
